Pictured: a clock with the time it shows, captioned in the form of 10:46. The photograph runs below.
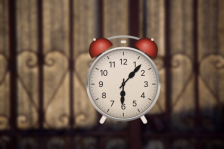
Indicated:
6:07
